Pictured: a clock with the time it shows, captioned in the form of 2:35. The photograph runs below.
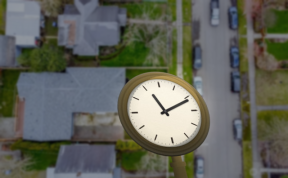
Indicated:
11:11
